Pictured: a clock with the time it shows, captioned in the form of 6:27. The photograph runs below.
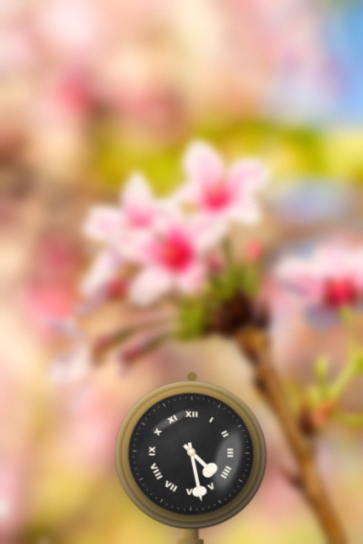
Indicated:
4:28
